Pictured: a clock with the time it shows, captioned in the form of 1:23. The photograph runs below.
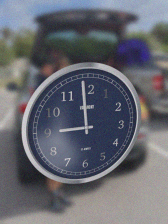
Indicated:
8:59
